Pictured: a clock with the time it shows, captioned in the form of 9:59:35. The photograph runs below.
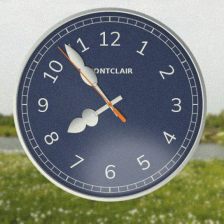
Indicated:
7:53:53
